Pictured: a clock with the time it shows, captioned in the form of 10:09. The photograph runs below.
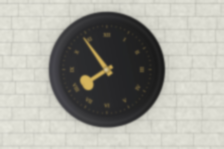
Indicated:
7:54
